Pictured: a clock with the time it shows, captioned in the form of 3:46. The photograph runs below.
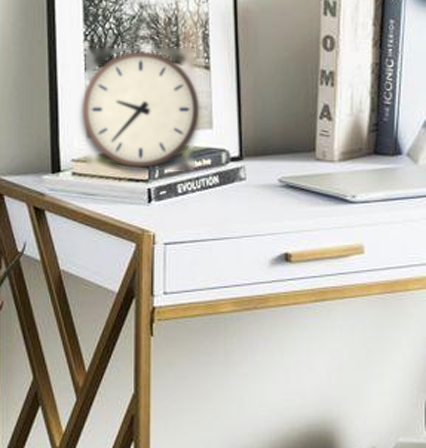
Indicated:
9:37
